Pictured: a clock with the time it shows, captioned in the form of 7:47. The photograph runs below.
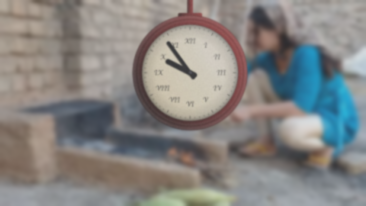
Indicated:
9:54
